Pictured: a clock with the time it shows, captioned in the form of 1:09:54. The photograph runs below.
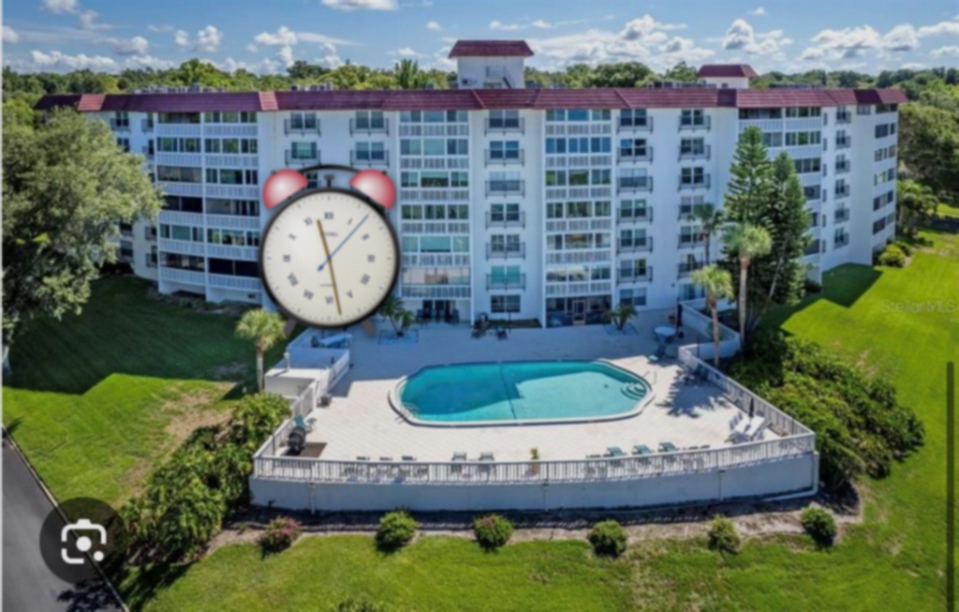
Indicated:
11:28:07
